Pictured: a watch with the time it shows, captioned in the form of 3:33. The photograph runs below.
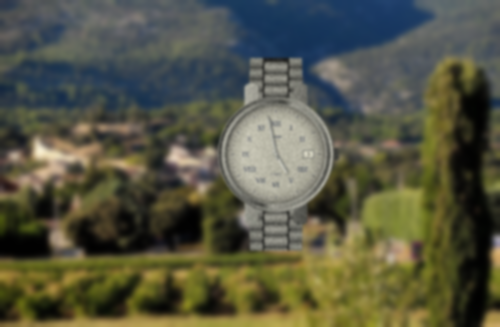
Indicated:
4:58
